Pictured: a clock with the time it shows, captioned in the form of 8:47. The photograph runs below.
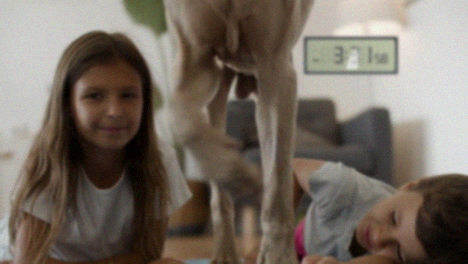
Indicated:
3:31
